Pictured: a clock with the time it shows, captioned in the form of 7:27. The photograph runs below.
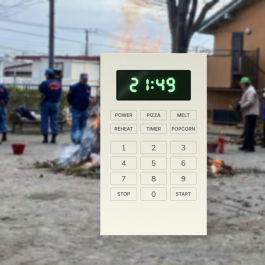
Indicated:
21:49
